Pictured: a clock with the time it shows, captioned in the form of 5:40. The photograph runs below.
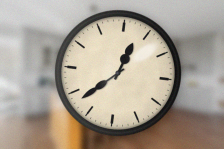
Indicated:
12:38
